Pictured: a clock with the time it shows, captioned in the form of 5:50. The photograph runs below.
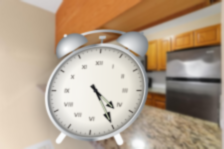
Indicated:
4:25
